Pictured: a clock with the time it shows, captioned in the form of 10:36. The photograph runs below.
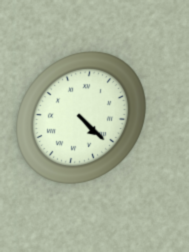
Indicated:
4:21
